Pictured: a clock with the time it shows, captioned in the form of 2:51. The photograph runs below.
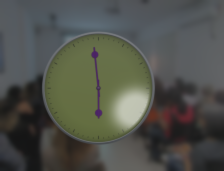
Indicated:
5:59
